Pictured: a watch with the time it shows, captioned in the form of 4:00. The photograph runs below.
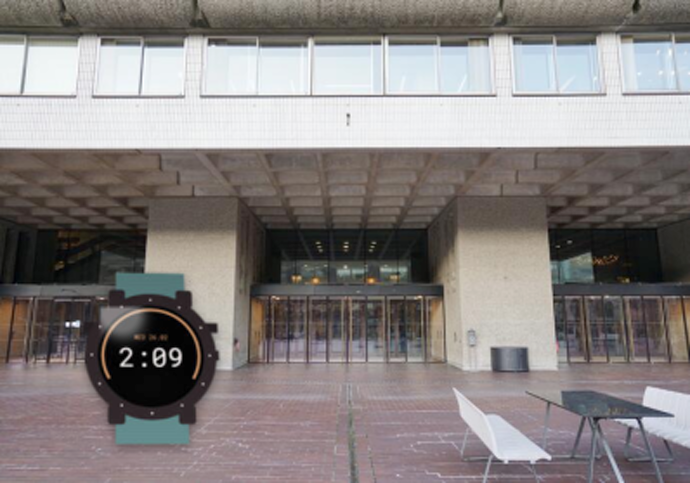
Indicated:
2:09
